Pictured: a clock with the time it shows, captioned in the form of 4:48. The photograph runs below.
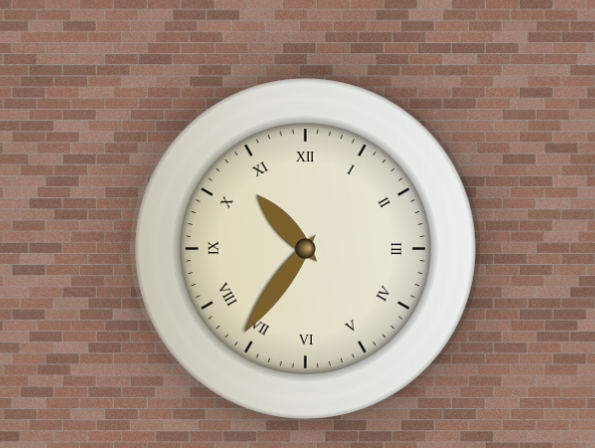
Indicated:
10:36
